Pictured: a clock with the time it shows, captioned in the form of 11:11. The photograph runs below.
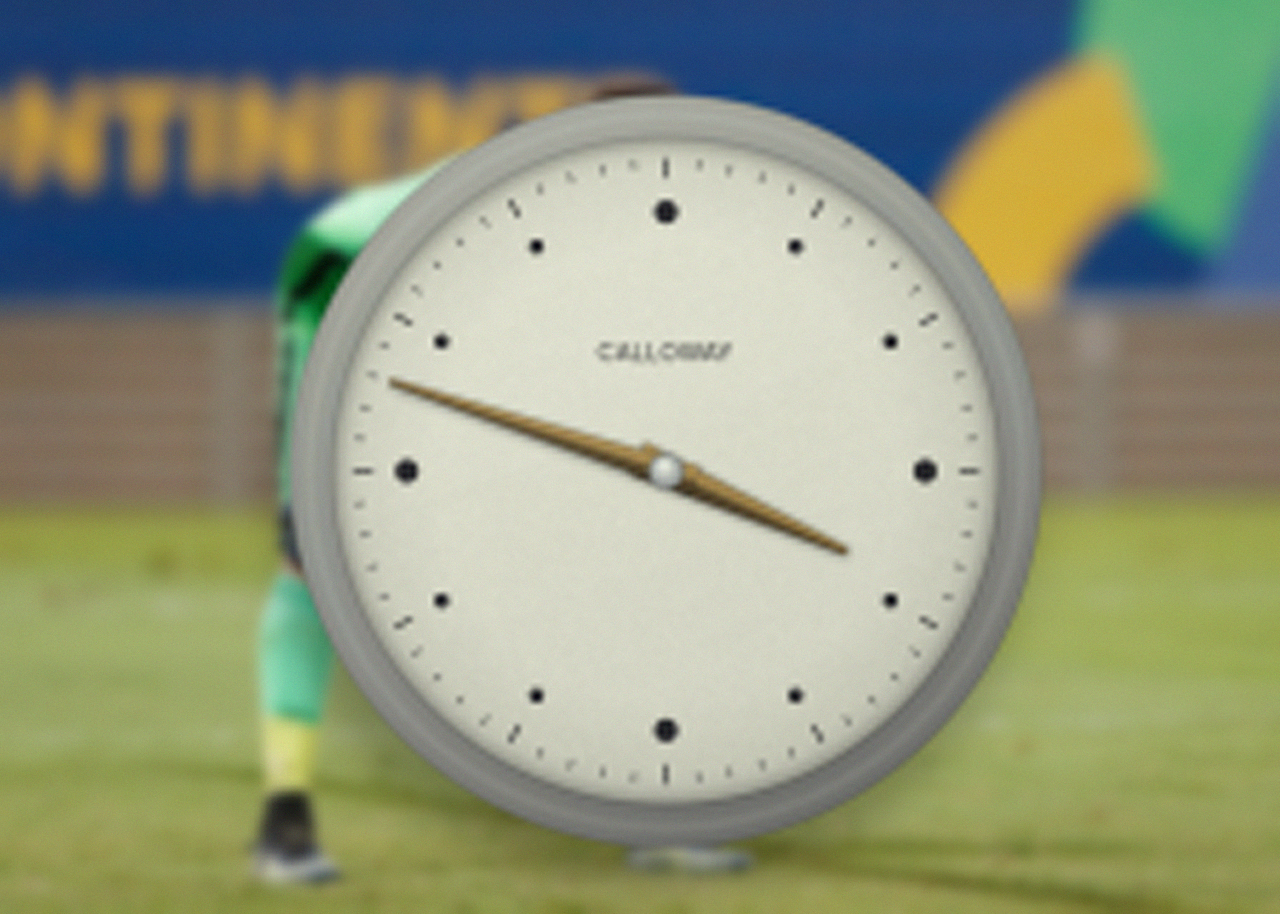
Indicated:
3:48
